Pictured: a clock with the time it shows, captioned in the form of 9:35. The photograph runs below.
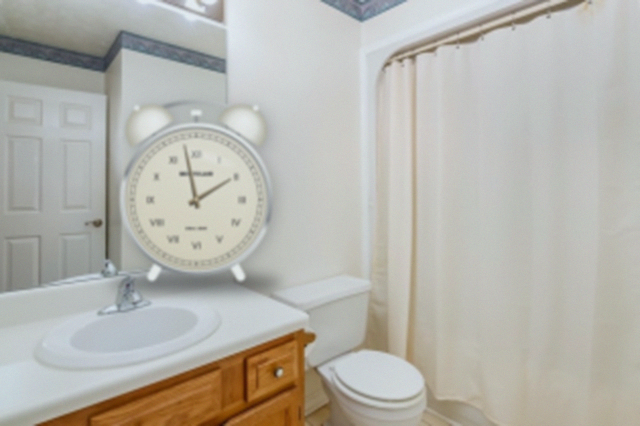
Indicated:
1:58
